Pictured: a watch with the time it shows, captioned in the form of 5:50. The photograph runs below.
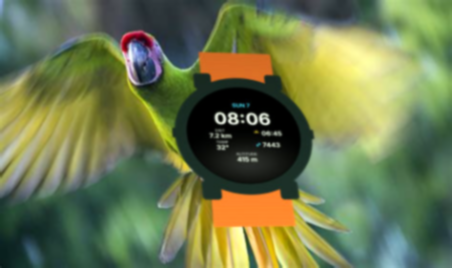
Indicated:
8:06
